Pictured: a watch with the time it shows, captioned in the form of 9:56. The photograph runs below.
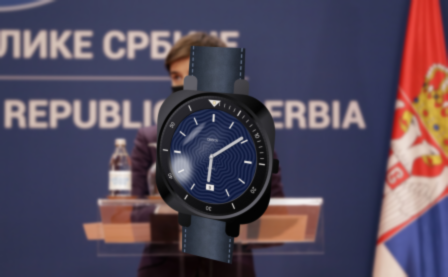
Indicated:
6:09
